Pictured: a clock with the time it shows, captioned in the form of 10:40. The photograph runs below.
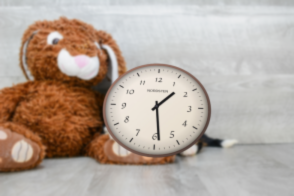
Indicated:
1:29
